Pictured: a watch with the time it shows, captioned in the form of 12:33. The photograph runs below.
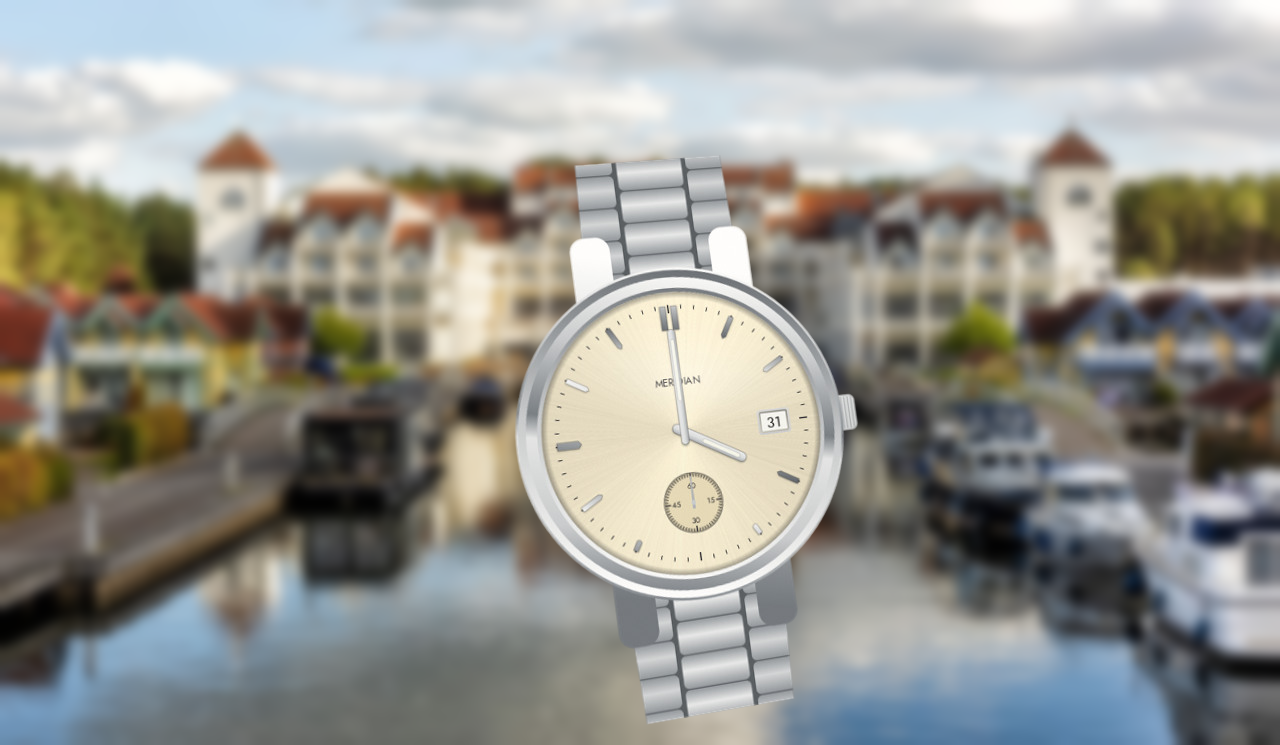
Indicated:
4:00
